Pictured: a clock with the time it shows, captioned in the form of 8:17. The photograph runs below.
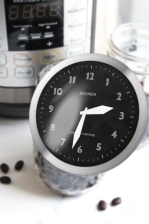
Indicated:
2:32
